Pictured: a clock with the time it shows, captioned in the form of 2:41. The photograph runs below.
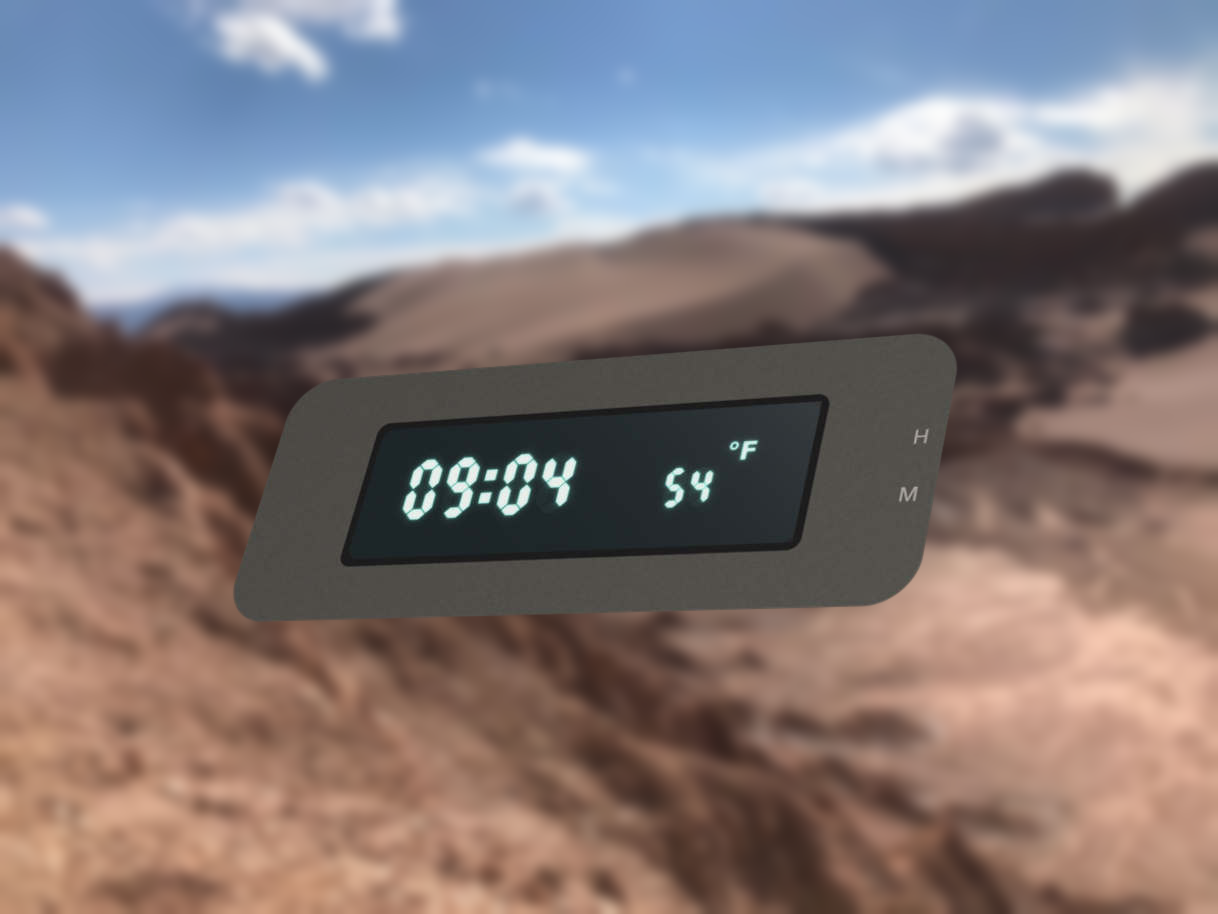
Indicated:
9:04
